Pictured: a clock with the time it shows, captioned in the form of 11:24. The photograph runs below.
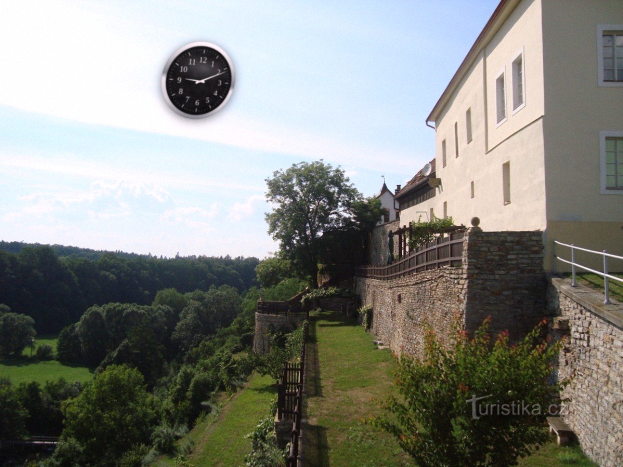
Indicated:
9:11
